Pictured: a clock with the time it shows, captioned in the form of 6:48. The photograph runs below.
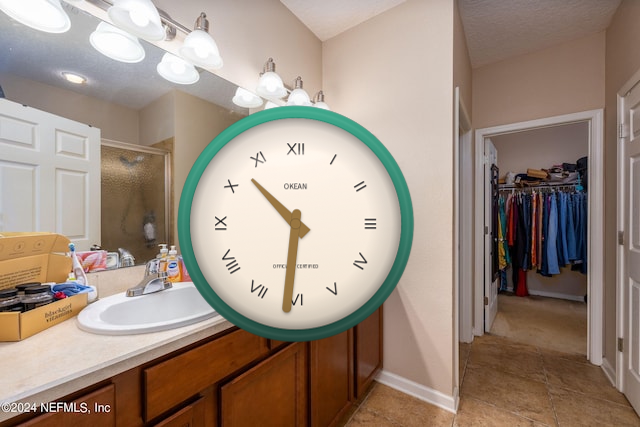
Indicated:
10:31
